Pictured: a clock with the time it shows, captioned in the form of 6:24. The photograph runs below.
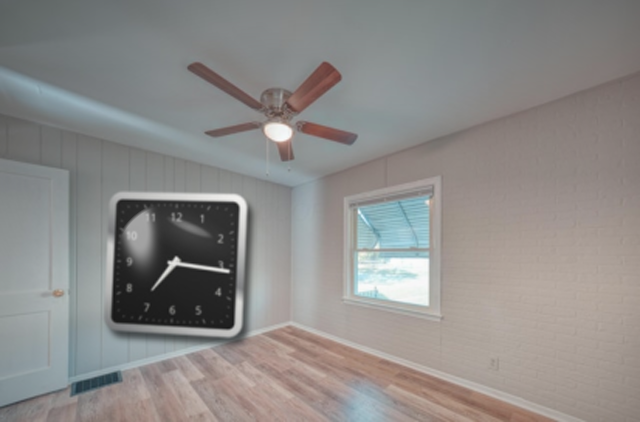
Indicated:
7:16
